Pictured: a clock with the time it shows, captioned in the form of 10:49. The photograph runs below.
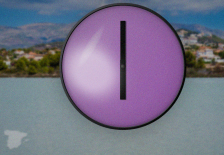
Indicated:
6:00
